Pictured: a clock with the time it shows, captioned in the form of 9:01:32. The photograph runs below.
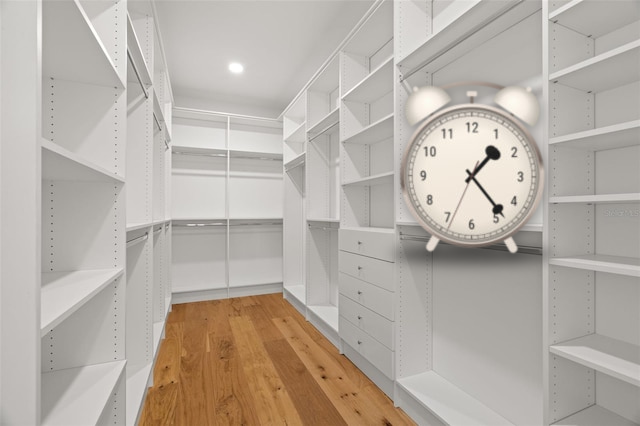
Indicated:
1:23:34
